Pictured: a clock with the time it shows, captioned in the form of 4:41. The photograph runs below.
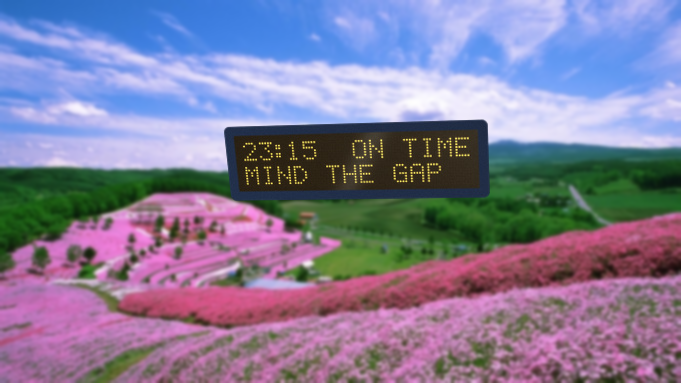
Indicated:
23:15
